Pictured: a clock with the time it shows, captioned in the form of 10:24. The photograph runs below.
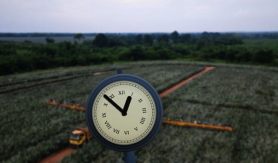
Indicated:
12:53
